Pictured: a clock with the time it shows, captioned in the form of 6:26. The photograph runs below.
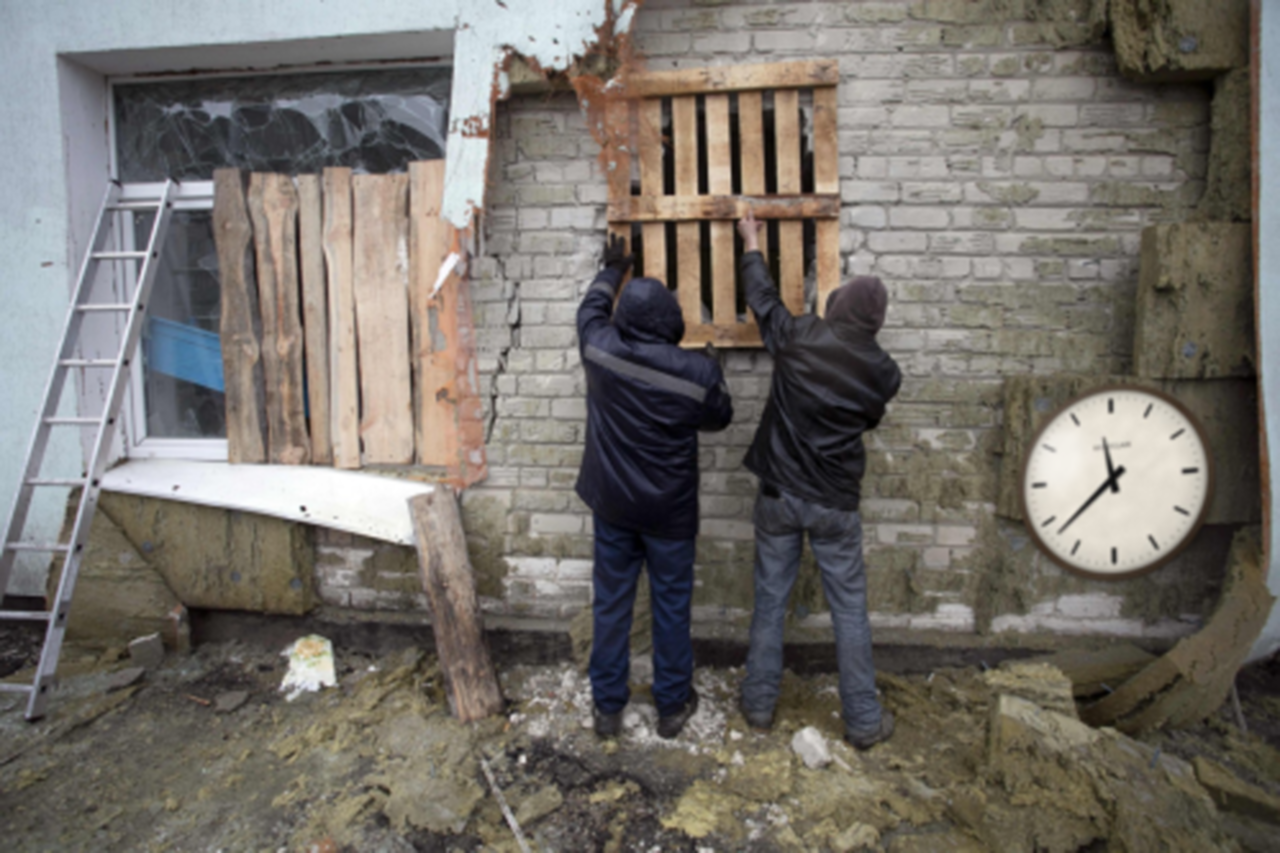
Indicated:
11:38
